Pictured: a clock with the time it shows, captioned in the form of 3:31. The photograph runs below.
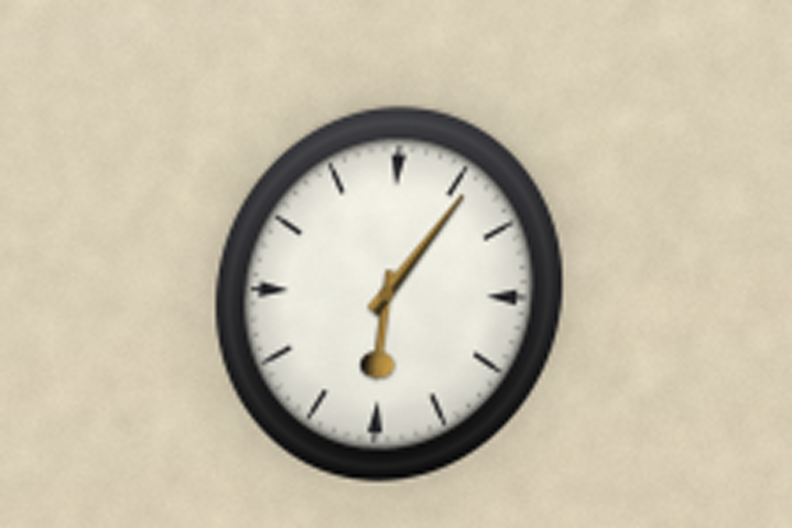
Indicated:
6:06
